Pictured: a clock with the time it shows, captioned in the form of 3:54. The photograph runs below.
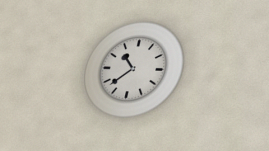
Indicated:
10:38
